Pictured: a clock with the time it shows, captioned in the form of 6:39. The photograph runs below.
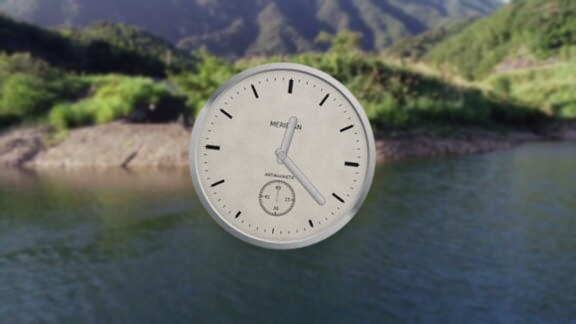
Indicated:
12:22
